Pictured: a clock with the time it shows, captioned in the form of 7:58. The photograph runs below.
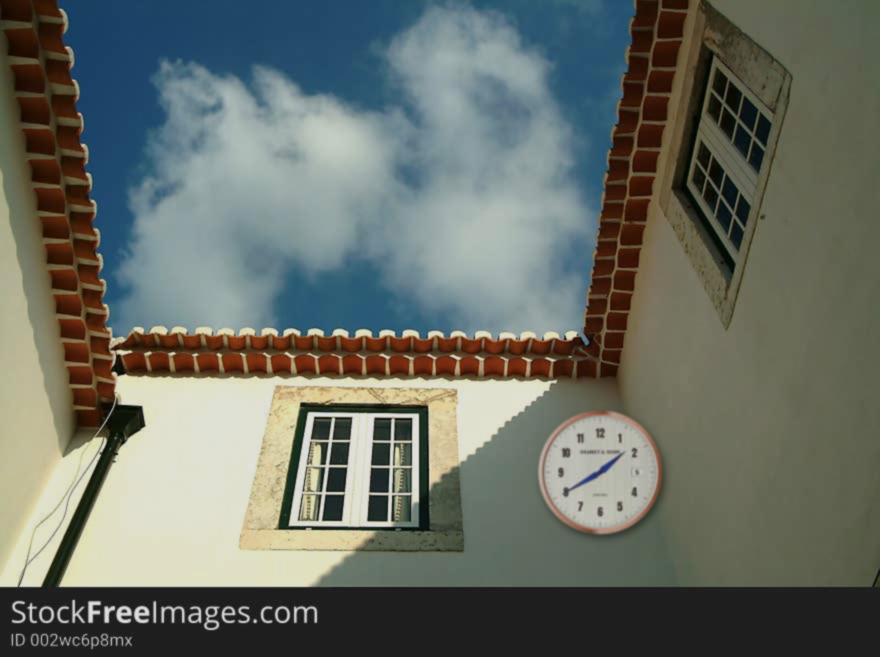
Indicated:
1:40
